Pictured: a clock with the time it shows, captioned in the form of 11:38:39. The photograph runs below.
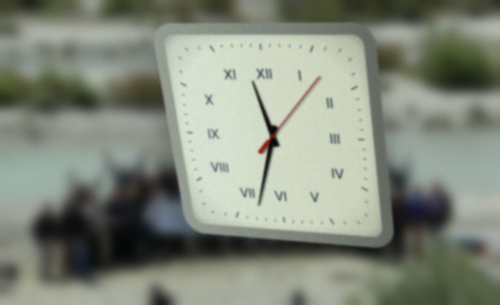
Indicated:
11:33:07
